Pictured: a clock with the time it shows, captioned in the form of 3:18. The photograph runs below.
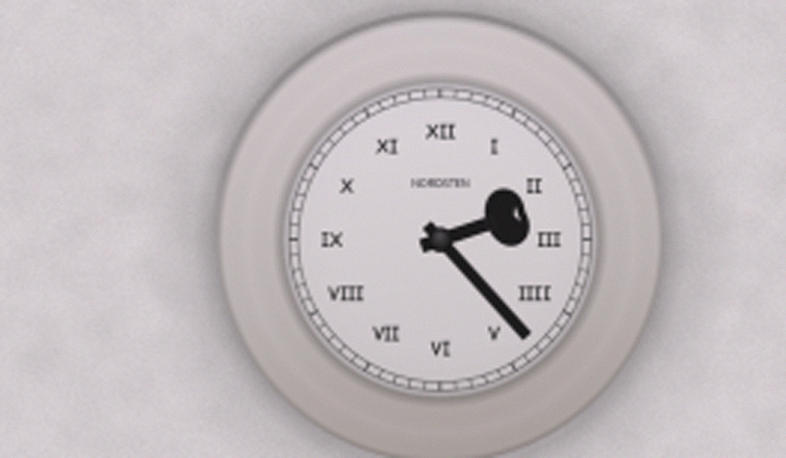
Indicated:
2:23
